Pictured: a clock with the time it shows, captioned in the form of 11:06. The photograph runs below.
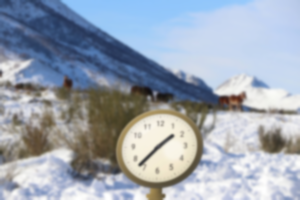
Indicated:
1:37
